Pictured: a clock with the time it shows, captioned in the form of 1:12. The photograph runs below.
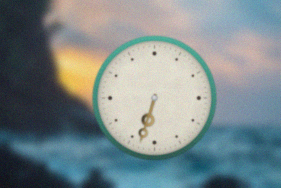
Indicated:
6:33
